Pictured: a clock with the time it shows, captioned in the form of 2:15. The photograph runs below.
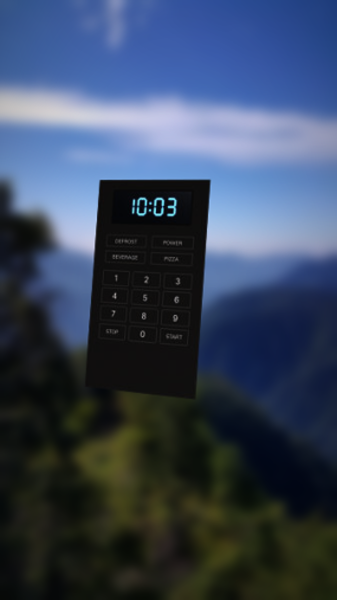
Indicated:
10:03
